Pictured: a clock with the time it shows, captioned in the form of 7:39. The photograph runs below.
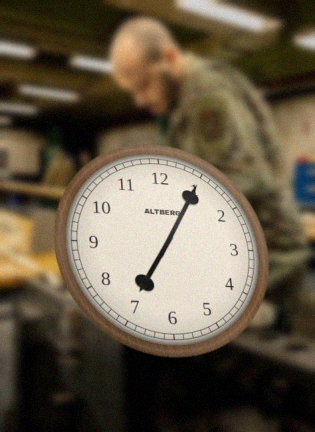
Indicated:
7:05
